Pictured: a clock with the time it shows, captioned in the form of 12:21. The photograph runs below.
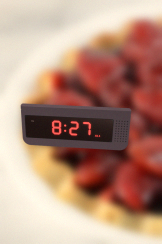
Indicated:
8:27
